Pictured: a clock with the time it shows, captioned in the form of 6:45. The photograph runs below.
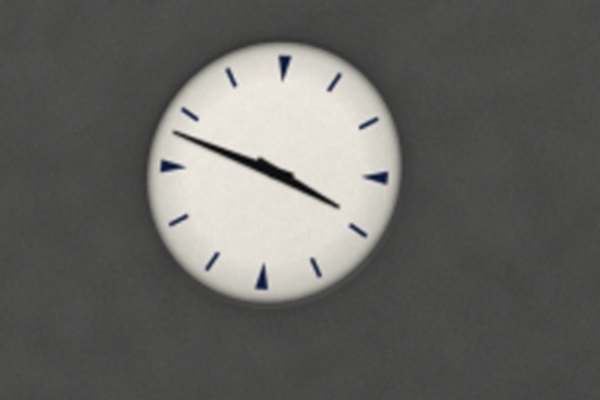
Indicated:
3:48
